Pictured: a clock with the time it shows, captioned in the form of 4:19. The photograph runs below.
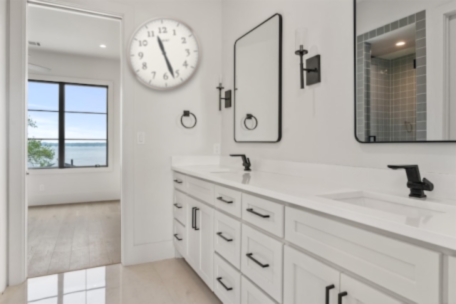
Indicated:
11:27
